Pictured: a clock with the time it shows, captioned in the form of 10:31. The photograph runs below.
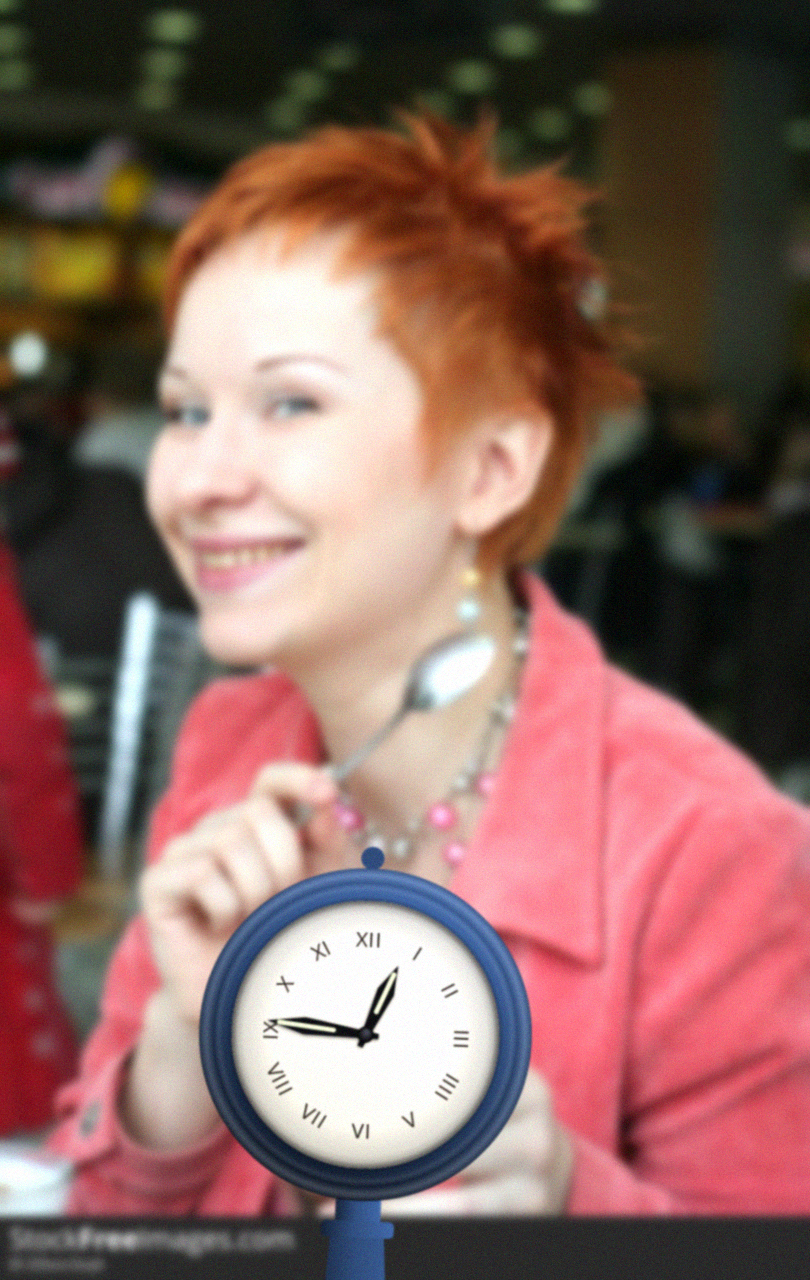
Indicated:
12:46
